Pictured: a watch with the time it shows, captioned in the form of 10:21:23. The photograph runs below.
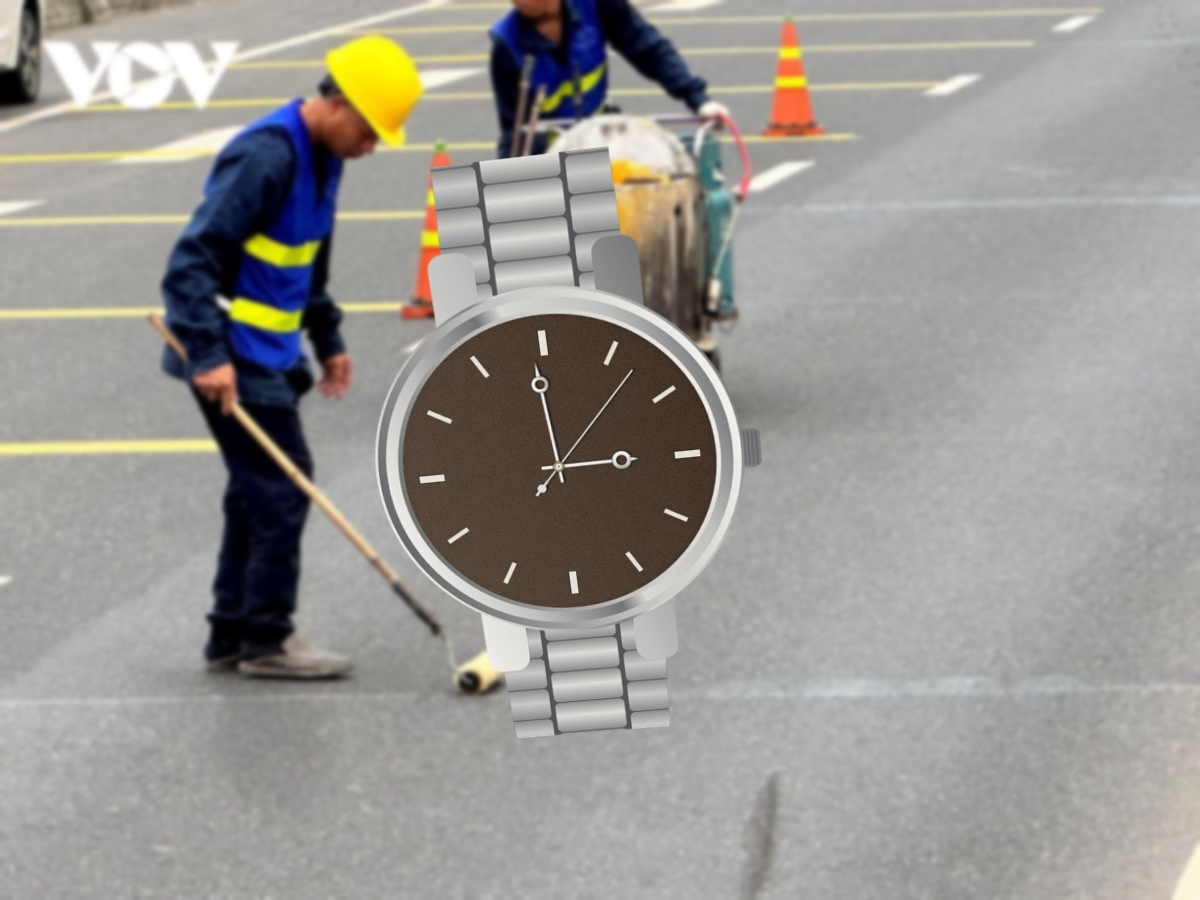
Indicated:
2:59:07
